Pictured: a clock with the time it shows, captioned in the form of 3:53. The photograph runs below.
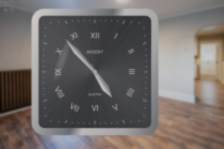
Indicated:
4:53
